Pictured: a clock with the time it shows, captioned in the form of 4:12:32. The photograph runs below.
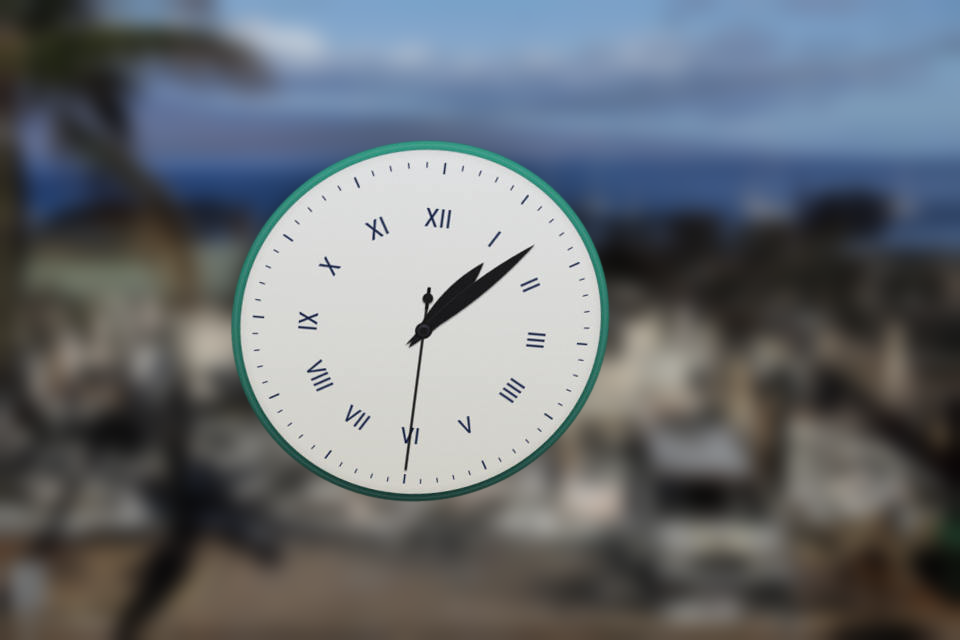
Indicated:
1:07:30
